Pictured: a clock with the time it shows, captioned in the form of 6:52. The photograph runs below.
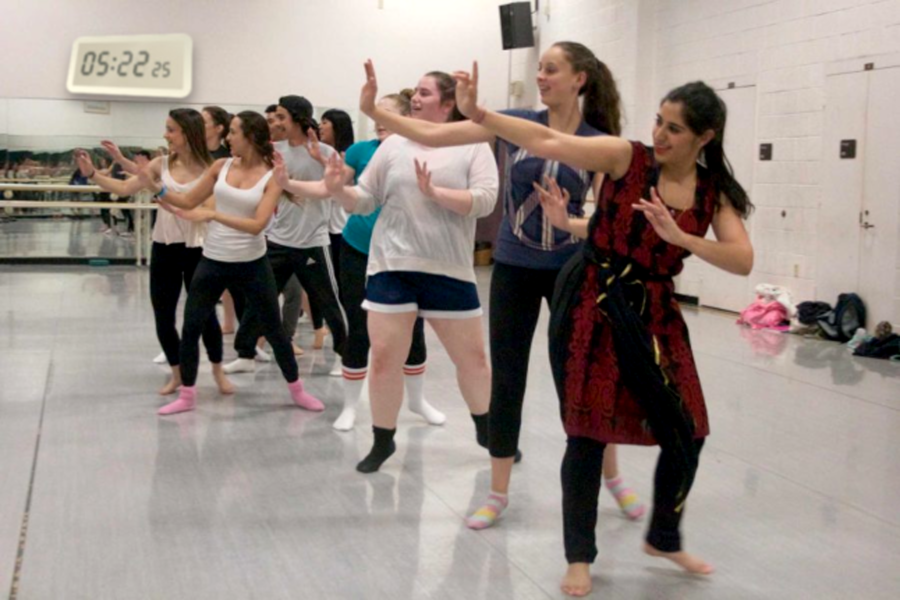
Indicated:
5:22
